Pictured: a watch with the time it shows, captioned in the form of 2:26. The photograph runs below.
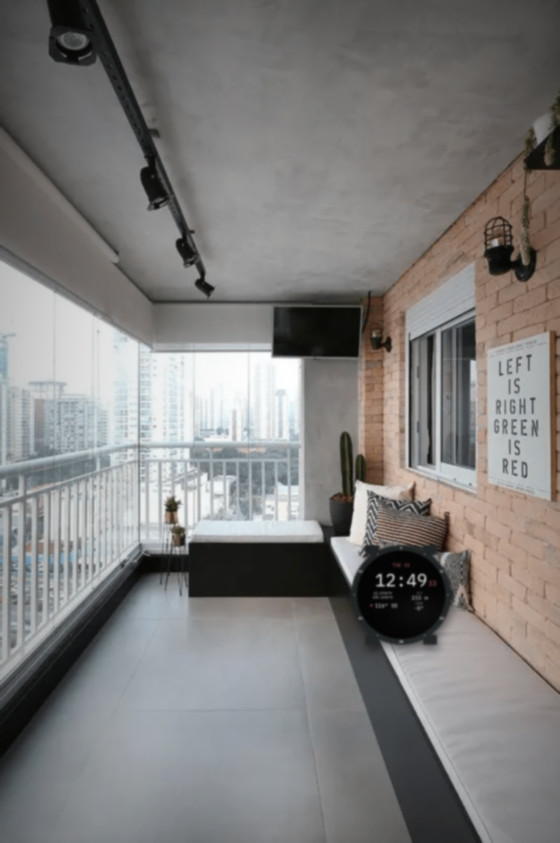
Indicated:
12:49
